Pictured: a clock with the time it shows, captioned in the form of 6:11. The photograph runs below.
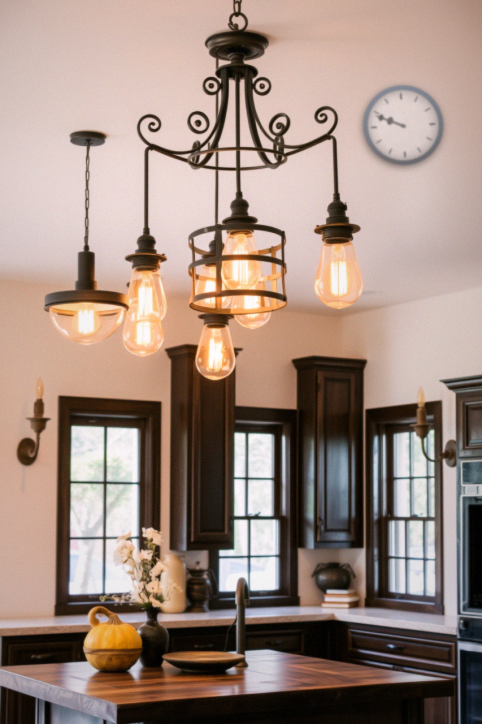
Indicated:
9:49
